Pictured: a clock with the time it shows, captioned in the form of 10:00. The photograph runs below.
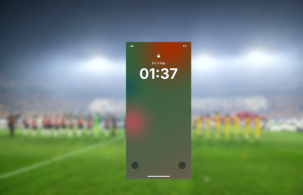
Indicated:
1:37
